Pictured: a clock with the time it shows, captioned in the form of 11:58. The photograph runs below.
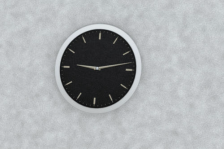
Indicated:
9:13
